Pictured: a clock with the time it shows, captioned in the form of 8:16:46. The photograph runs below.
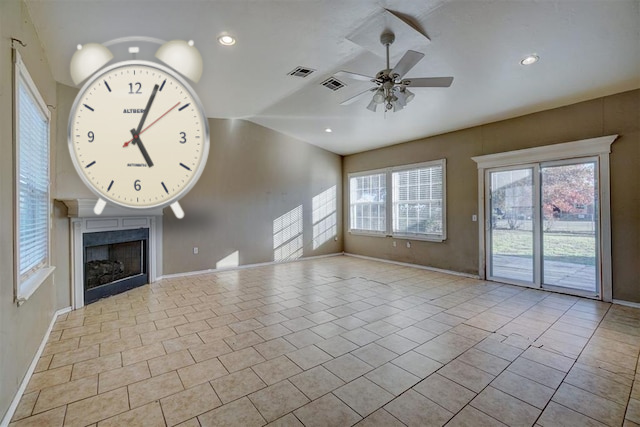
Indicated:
5:04:09
